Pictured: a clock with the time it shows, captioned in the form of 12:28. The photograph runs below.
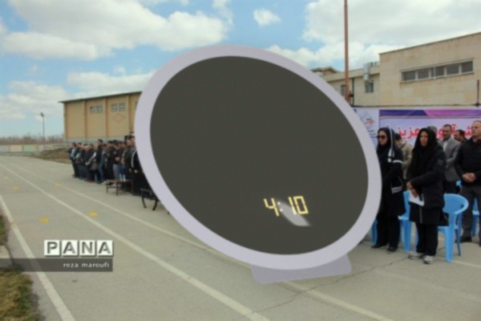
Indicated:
4:10
